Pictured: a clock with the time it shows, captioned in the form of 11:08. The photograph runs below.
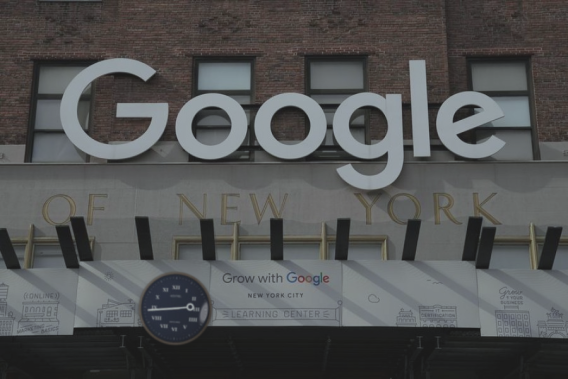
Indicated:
2:44
